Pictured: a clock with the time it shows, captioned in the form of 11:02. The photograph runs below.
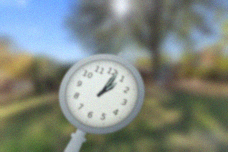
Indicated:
1:02
